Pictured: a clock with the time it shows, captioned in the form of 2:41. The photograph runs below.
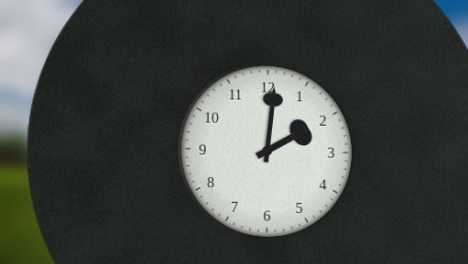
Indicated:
2:01
